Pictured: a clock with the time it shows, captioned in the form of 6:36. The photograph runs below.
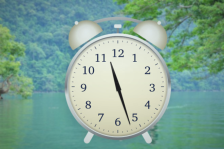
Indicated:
11:27
